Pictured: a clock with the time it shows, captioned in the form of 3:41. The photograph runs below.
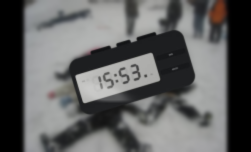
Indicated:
15:53
